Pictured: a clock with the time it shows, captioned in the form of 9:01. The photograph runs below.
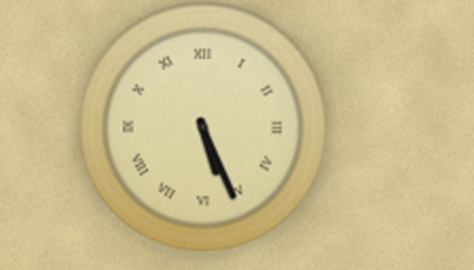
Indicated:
5:26
